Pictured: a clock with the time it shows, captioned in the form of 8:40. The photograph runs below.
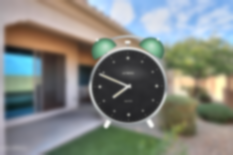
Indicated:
7:49
